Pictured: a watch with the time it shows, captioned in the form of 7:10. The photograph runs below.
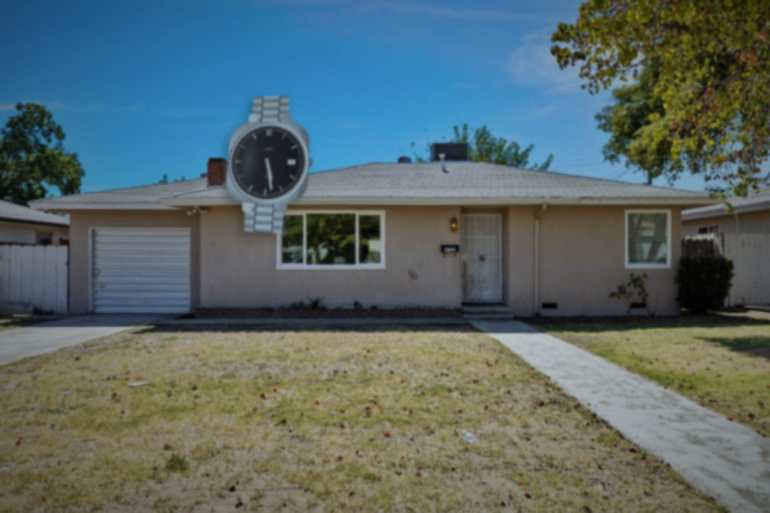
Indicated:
5:28
